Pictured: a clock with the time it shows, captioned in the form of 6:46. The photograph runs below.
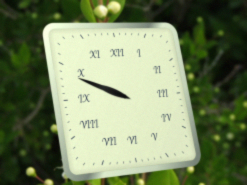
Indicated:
9:49
